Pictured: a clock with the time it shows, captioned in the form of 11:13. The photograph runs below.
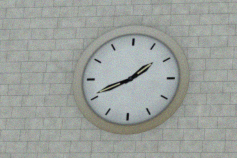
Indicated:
1:41
